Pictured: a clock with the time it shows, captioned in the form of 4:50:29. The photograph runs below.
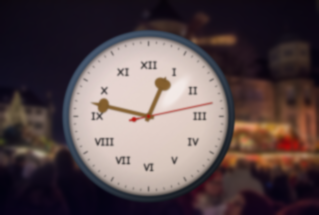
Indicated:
12:47:13
